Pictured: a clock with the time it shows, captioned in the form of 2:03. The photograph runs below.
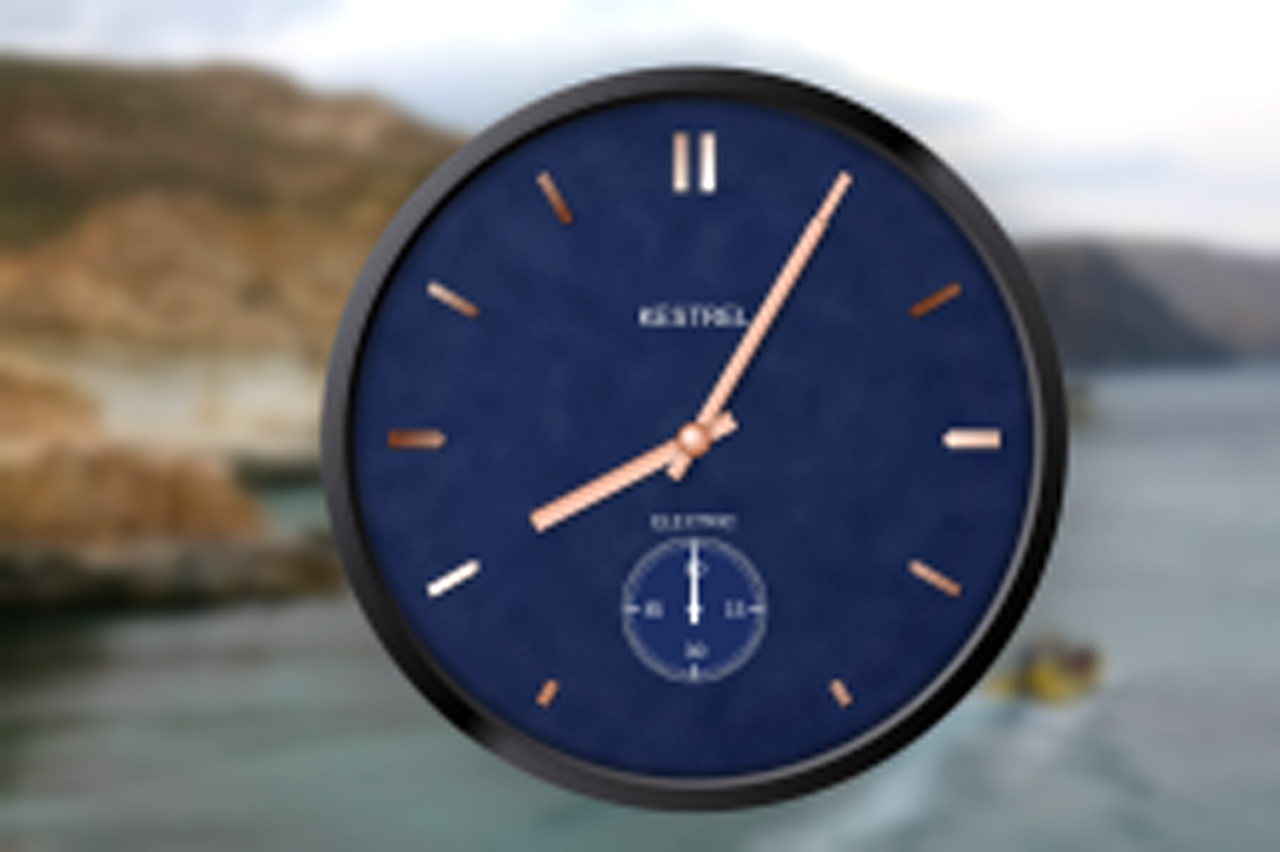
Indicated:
8:05
